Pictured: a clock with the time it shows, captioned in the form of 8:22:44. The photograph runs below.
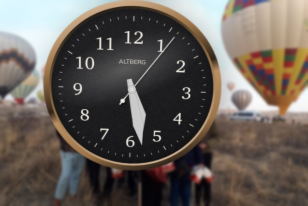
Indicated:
5:28:06
